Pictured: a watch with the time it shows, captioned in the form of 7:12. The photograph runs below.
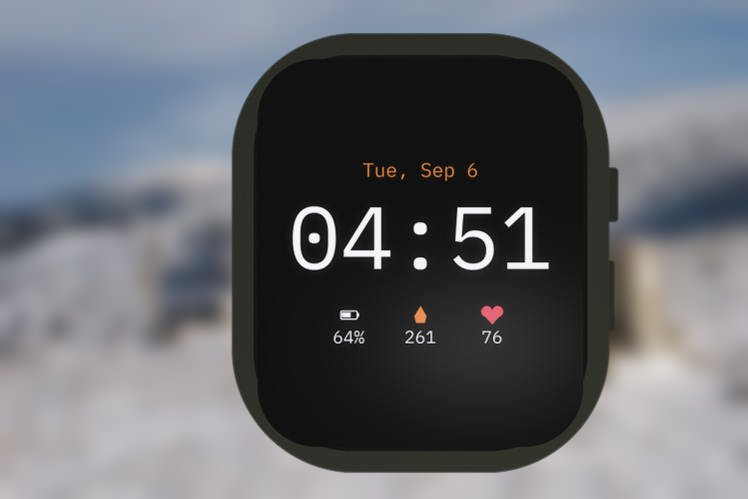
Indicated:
4:51
